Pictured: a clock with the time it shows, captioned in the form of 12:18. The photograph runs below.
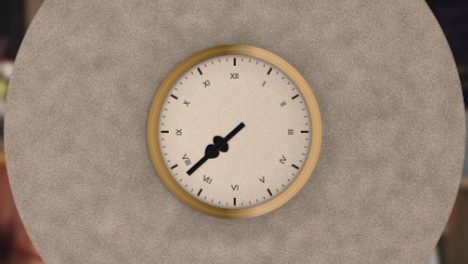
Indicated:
7:38
